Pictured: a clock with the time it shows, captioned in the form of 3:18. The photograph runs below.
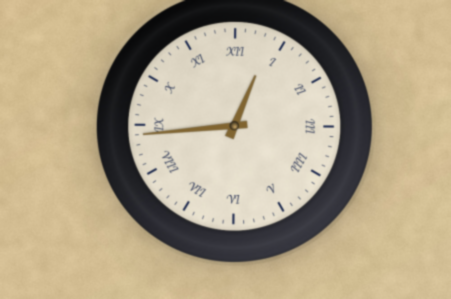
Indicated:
12:44
